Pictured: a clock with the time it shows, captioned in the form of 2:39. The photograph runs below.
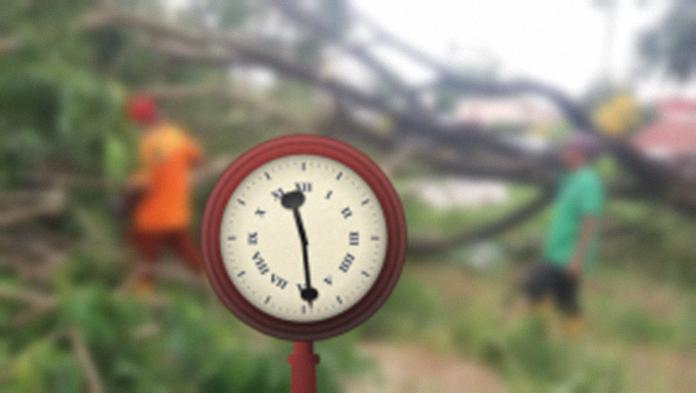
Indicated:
11:29
